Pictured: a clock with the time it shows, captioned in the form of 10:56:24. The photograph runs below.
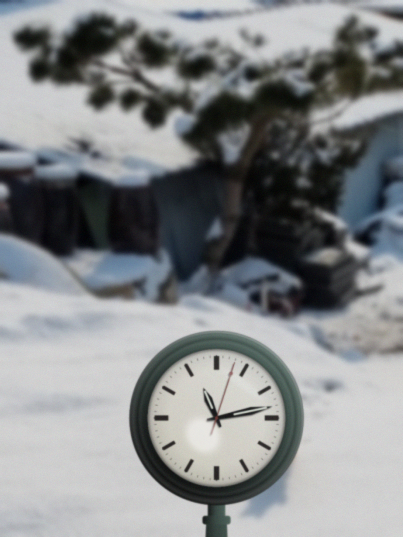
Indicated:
11:13:03
